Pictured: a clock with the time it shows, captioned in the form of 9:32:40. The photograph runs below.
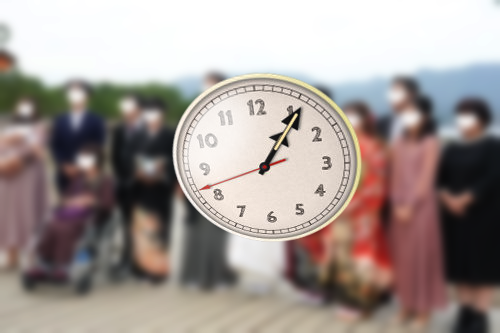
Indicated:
1:05:42
